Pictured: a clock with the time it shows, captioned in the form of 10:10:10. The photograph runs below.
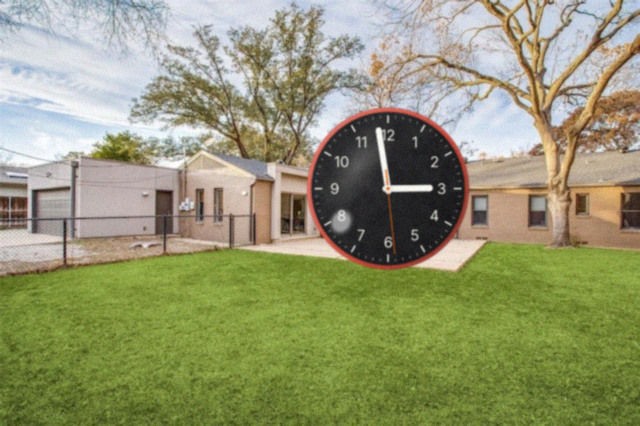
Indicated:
2:58:29
